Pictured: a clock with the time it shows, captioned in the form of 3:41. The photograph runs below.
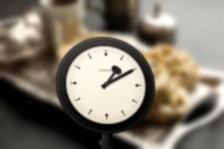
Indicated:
1:10
